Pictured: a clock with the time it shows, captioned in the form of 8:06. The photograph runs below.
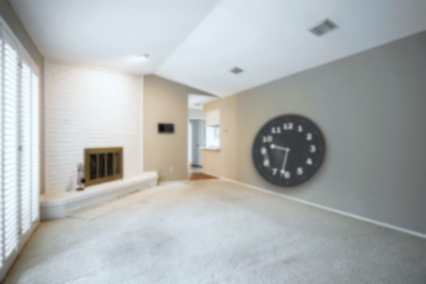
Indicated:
9:32
